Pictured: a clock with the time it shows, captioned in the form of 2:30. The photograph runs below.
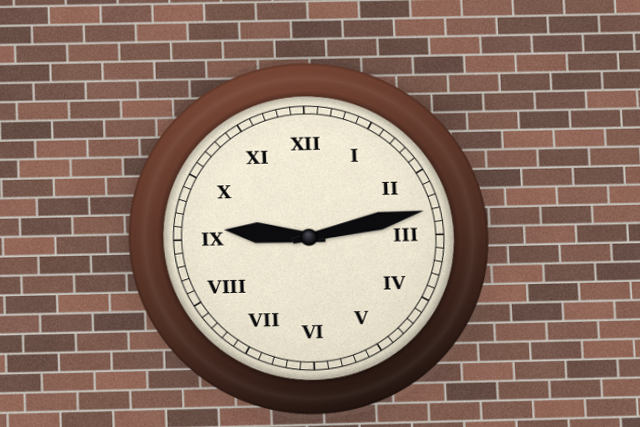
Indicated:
9:13
